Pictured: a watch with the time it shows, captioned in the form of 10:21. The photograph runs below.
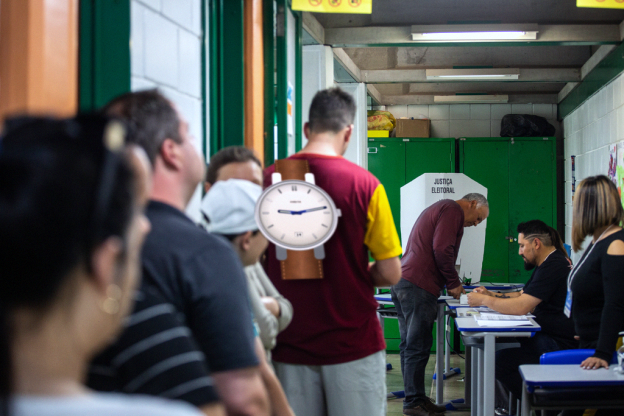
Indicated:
9:13
